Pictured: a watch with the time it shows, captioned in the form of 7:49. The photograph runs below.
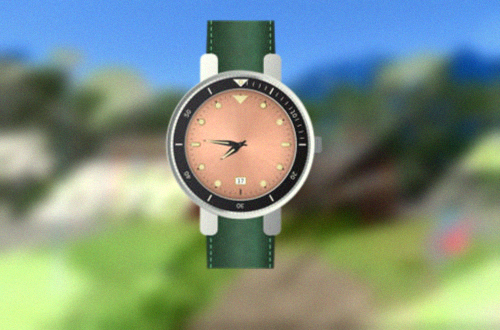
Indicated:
7:46
